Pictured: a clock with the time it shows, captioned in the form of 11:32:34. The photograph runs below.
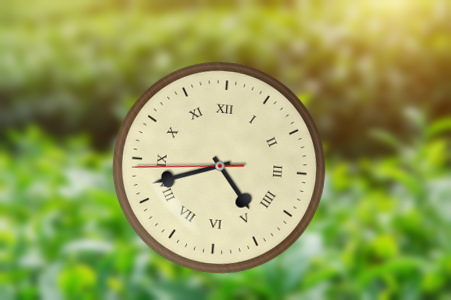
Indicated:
4:41:44
